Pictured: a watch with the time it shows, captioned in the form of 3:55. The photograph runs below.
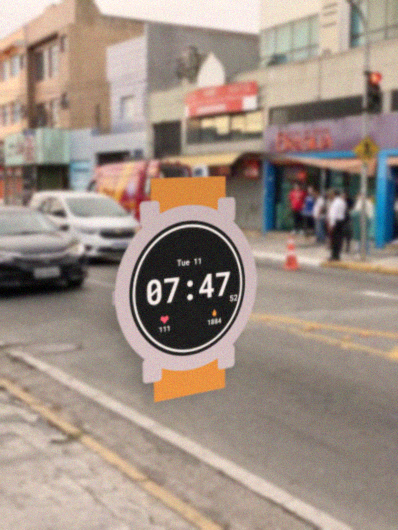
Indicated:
7:47
